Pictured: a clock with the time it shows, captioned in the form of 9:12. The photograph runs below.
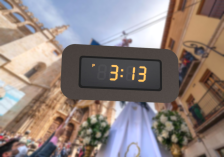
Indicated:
3:13
